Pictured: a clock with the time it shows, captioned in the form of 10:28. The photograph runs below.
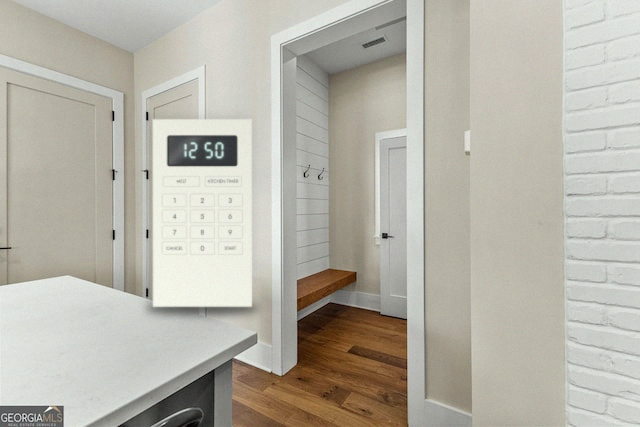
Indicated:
12:50
